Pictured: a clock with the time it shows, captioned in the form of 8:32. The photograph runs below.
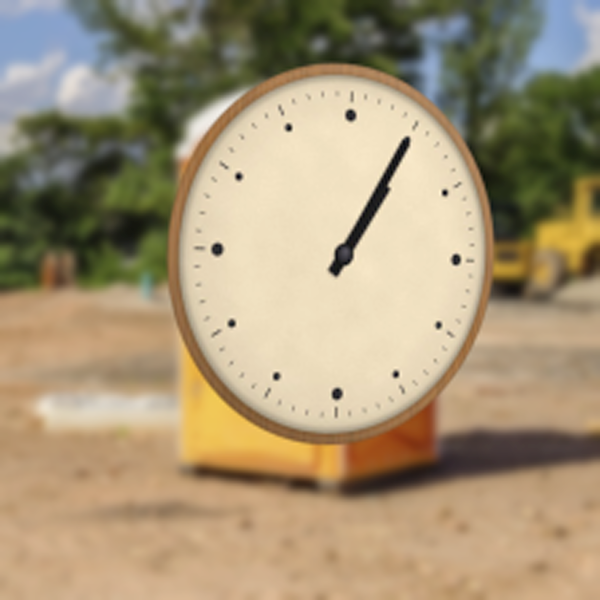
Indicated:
1:05
